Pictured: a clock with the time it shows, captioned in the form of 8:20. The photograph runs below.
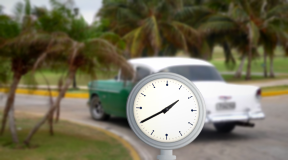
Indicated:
1:40
